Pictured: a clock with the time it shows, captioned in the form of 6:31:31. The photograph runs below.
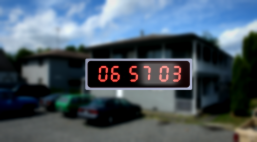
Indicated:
6:57:03
